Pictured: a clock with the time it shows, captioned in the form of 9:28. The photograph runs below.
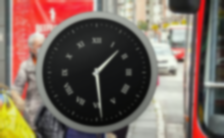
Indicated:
1:29
